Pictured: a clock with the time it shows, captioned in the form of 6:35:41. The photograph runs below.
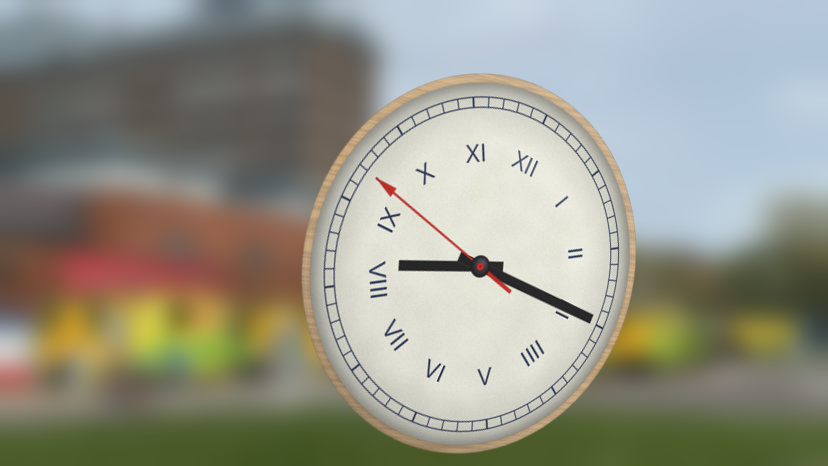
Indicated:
8:14:47
